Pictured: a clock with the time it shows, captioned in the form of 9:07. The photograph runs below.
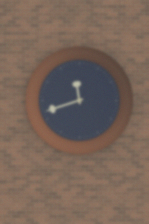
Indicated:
11:42
